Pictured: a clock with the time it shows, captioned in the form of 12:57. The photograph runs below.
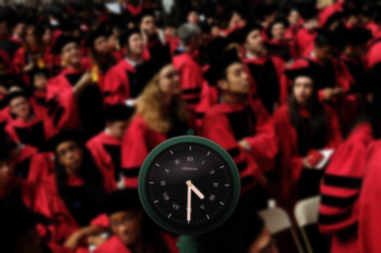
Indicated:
4:30
